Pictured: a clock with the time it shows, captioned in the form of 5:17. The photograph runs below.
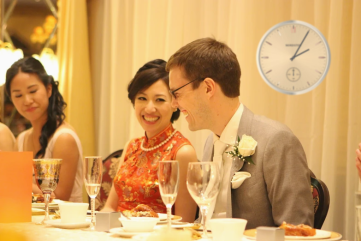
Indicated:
2:05
